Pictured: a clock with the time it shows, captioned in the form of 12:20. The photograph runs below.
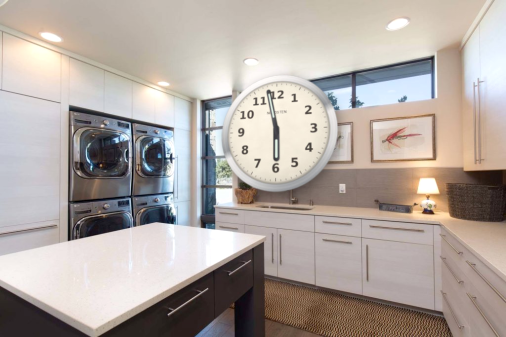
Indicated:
5:58
